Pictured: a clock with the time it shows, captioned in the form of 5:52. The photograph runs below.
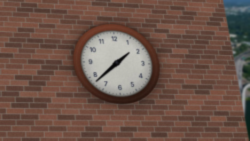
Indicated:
1:38
